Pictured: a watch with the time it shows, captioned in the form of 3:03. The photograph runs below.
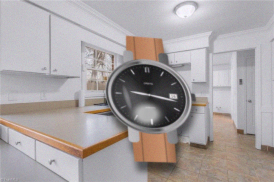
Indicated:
9:17
